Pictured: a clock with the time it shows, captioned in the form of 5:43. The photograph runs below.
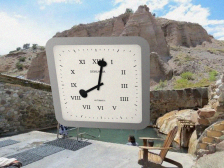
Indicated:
8:02
